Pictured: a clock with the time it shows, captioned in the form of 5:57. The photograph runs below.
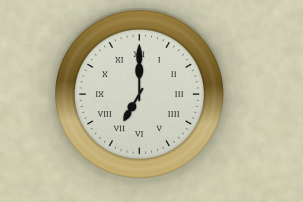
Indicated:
7:00
